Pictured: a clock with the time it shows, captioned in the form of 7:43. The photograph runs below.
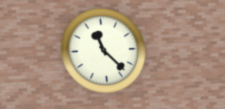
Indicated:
11:23
